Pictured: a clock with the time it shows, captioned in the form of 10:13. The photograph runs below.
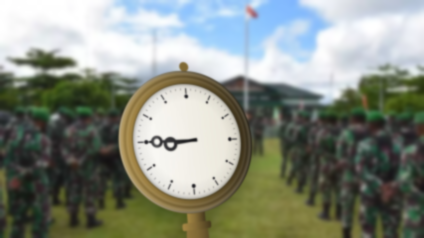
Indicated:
8:45
